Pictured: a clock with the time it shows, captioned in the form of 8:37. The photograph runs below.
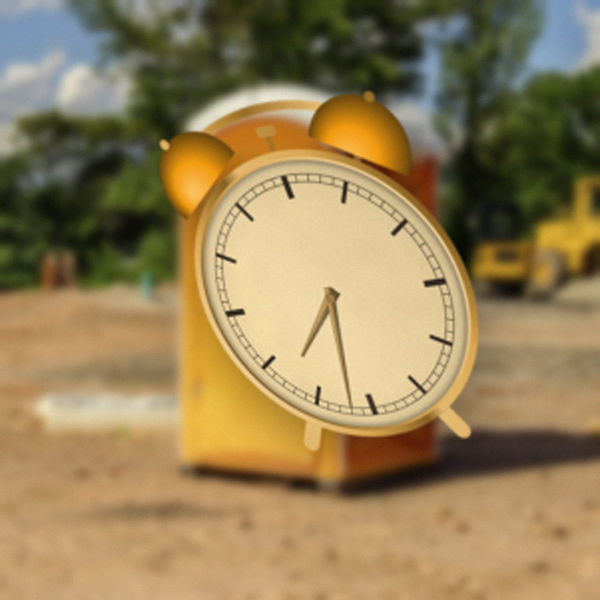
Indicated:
7:32
